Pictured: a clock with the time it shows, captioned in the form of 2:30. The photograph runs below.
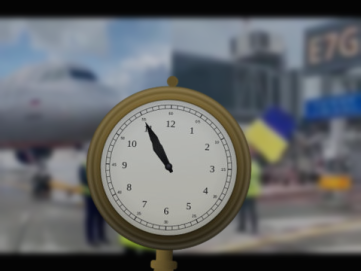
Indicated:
10:55
